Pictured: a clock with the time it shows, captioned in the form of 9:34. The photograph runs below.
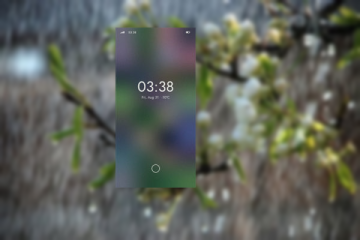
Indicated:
3:38
